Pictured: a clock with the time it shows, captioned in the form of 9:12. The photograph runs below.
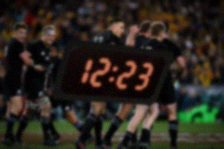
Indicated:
12:23
